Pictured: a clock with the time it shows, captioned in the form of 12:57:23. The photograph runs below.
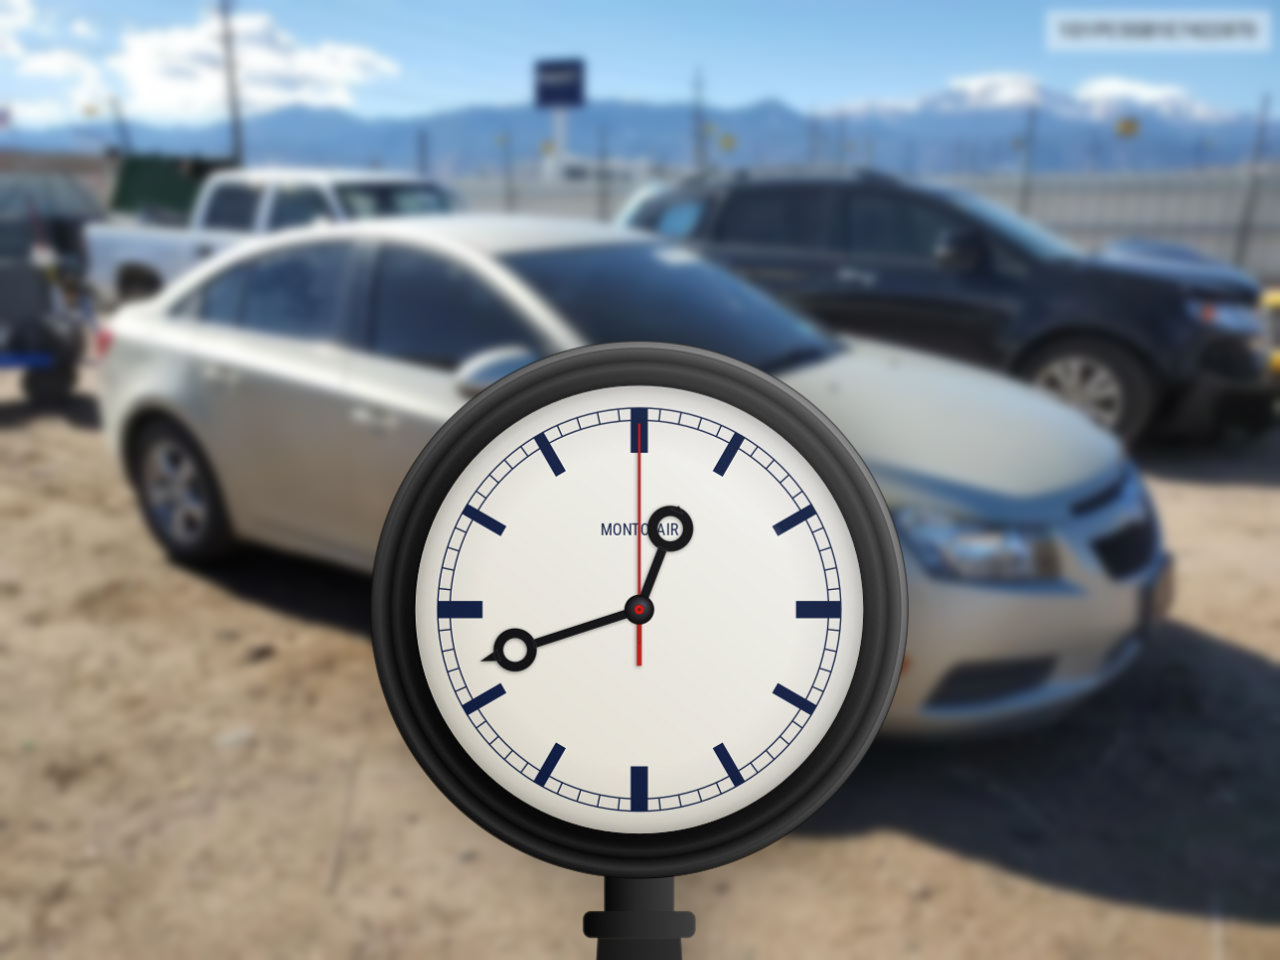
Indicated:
12:42:00
